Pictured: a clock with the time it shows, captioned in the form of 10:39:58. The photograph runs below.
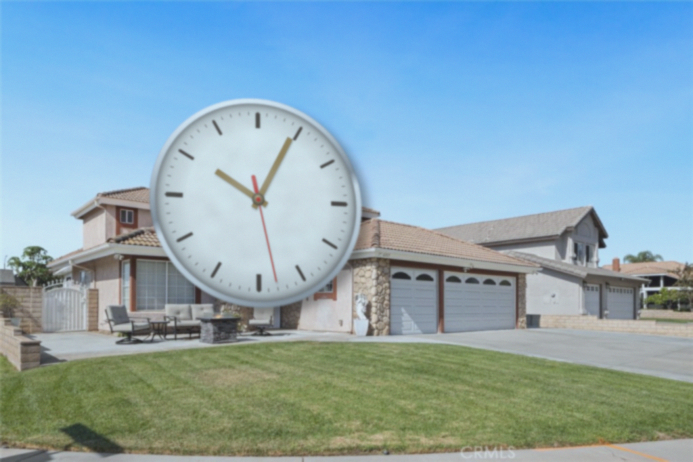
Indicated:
10:04:28
